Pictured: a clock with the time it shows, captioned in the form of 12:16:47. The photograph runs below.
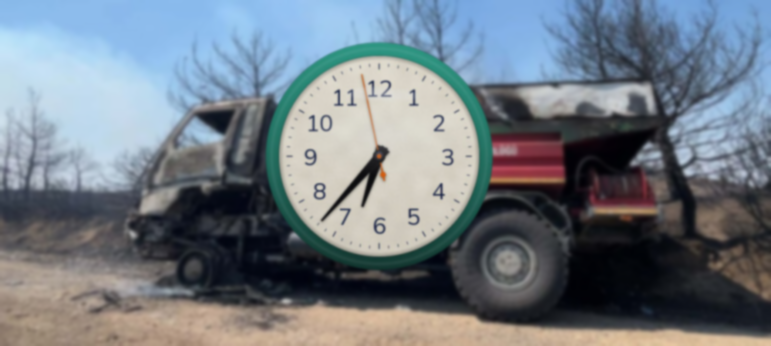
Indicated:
6:36:58
